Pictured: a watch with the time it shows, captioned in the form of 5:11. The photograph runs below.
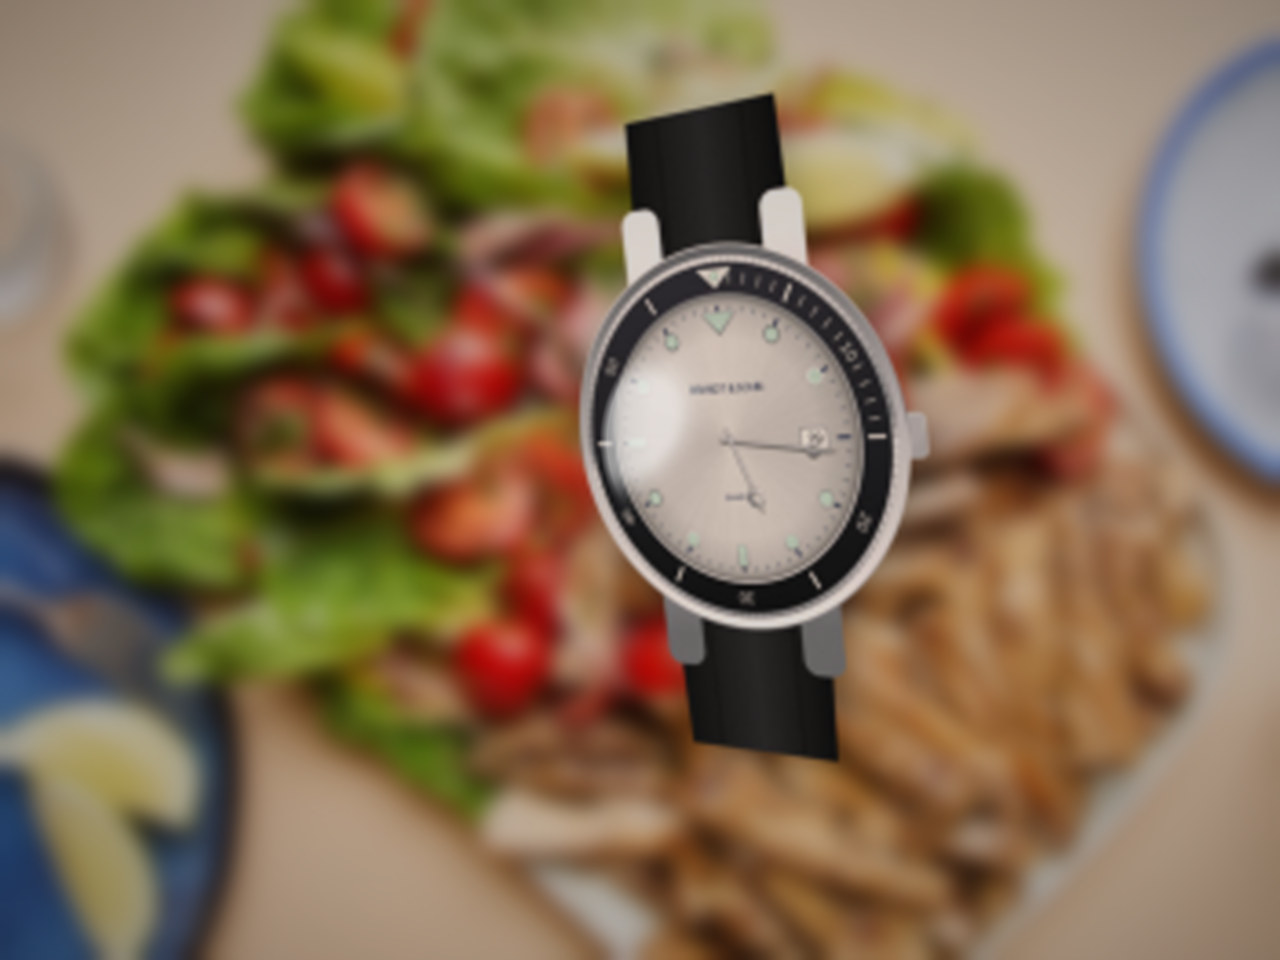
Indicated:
5:16
